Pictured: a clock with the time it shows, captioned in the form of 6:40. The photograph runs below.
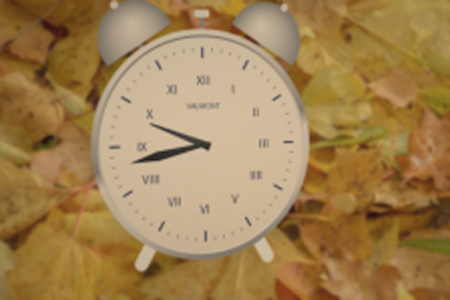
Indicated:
9:43
